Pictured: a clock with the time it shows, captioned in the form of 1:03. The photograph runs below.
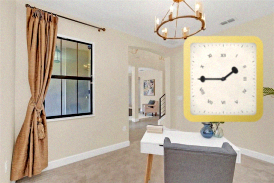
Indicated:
1:45
